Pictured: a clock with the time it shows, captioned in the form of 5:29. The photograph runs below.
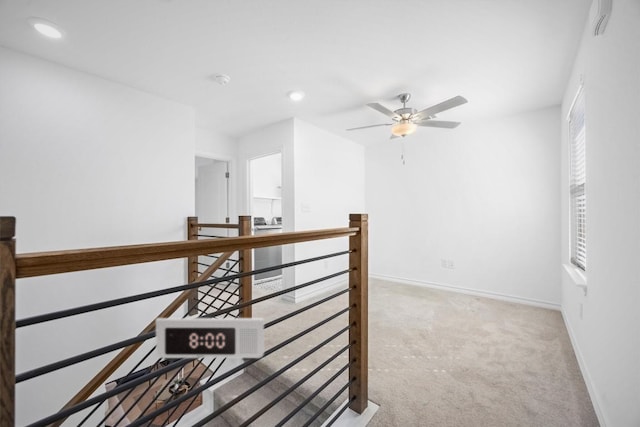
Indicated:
8:00
